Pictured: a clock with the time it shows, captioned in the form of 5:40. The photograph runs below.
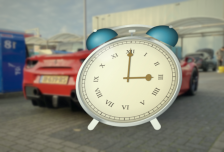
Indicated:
3:00
